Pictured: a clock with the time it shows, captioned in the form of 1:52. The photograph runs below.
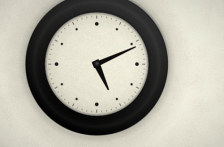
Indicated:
5:11
